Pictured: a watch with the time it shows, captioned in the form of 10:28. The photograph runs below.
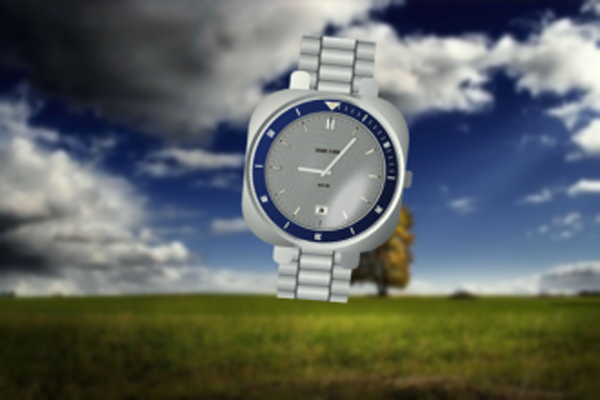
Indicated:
9:06
